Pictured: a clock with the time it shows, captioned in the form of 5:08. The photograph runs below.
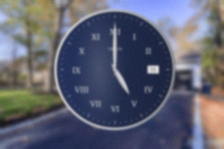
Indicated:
5:00
